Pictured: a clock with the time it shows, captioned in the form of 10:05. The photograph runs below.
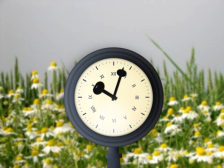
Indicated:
10:03
